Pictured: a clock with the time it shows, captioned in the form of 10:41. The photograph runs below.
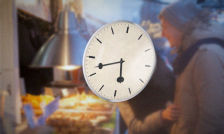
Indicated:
5:42
